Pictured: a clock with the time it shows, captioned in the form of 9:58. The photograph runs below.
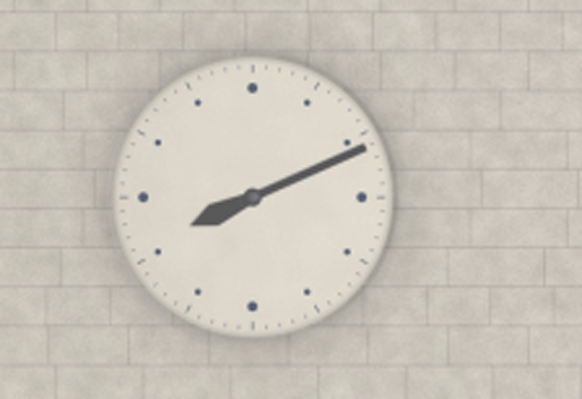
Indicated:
8:11
